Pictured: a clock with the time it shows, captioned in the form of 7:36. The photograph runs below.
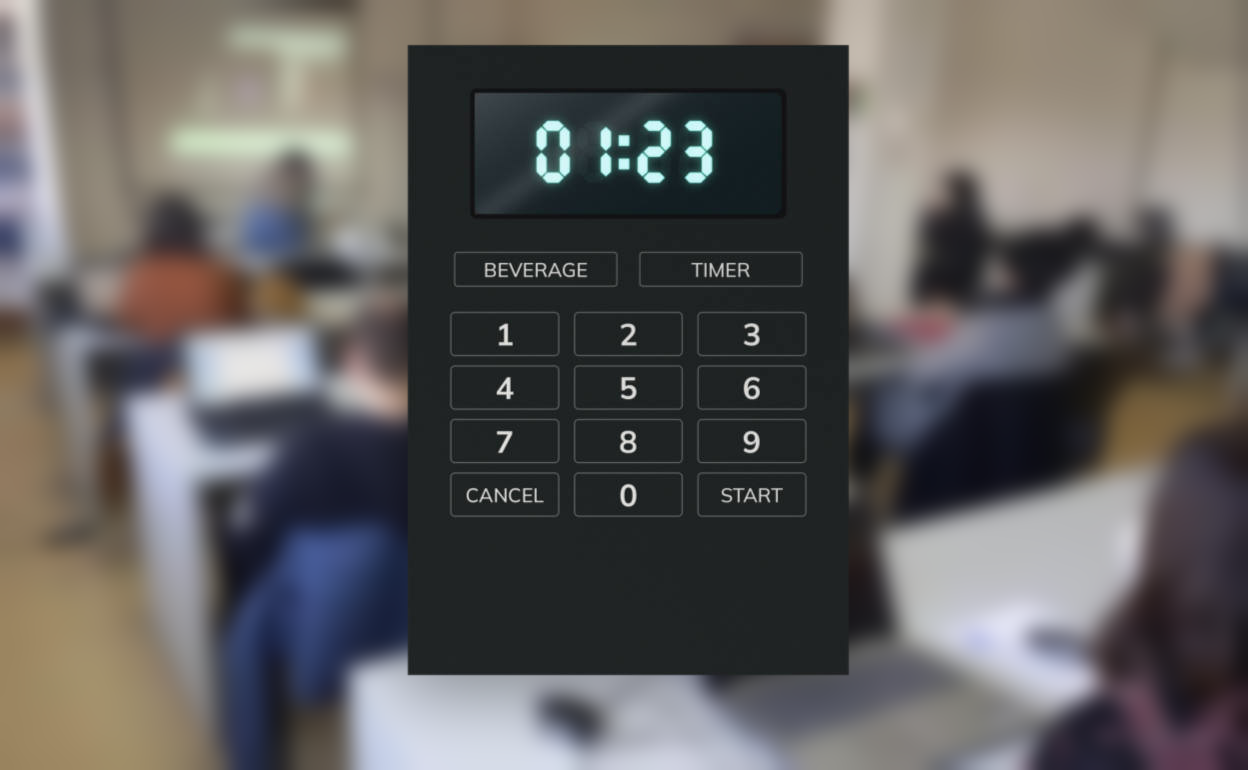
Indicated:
1:23
